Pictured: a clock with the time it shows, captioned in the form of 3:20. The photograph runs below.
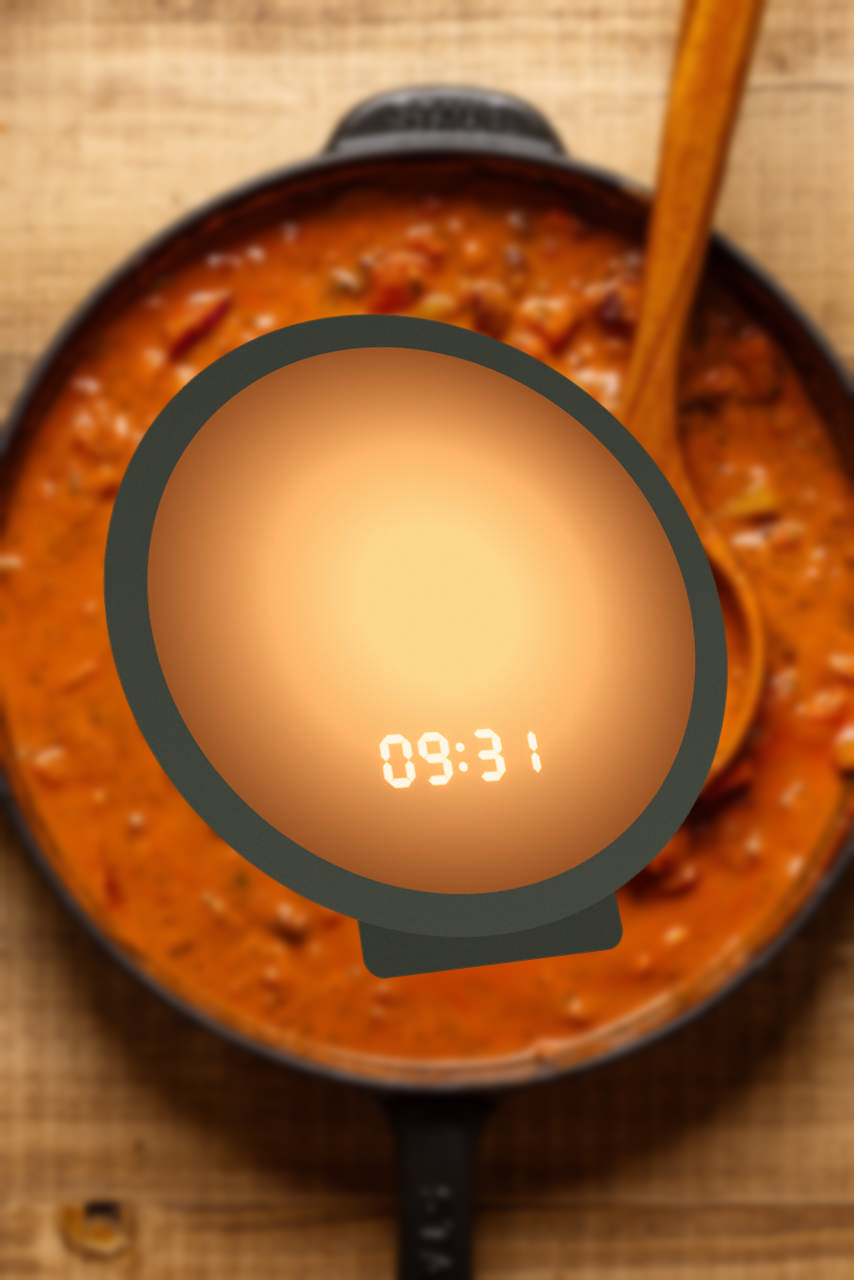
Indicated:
9:31
